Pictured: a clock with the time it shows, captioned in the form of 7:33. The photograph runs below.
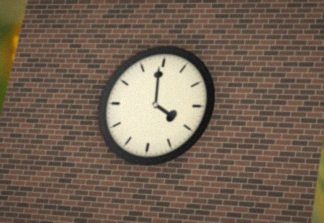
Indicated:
3:59
